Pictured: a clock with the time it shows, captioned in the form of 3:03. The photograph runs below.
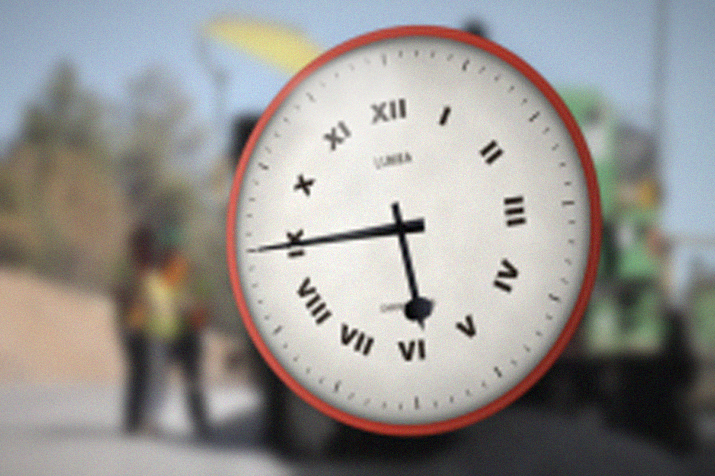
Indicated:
5:45
